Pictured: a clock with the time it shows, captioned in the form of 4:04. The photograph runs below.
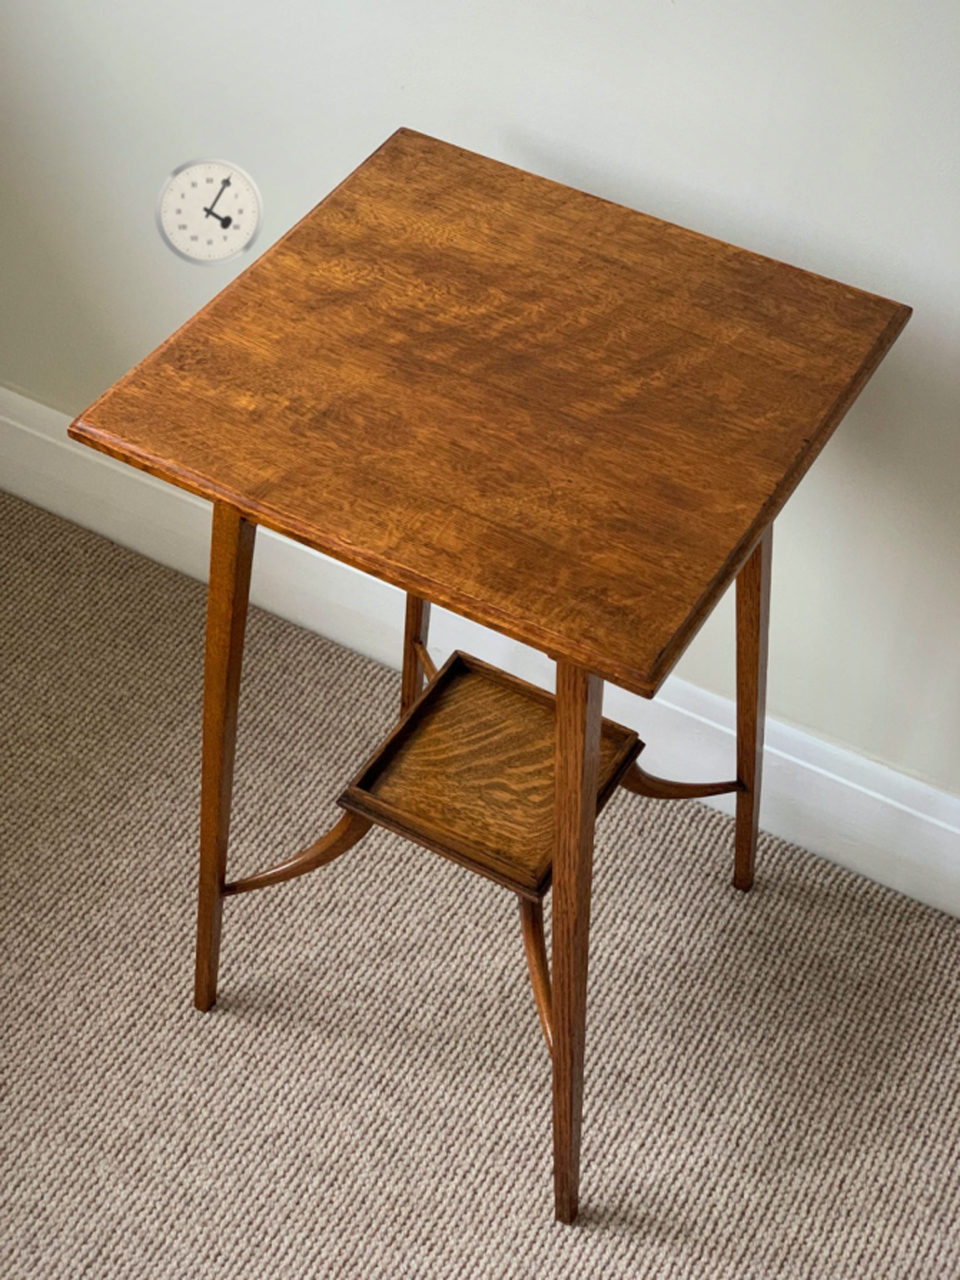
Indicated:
4:05
